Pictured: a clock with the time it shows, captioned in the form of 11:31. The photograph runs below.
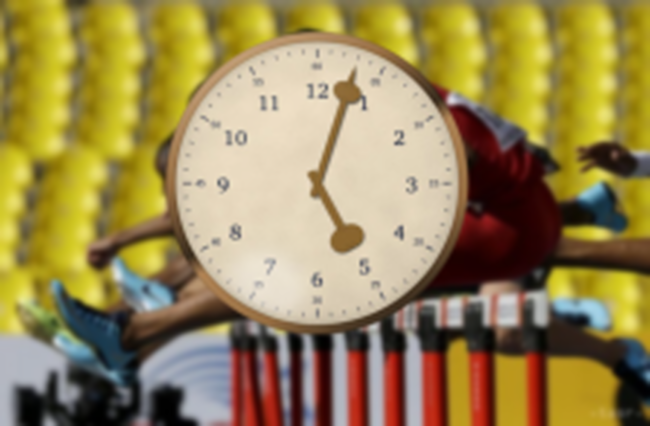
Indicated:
5:03
